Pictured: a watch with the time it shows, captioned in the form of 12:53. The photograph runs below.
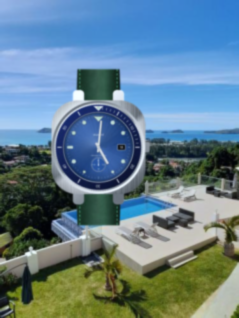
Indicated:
5:01
